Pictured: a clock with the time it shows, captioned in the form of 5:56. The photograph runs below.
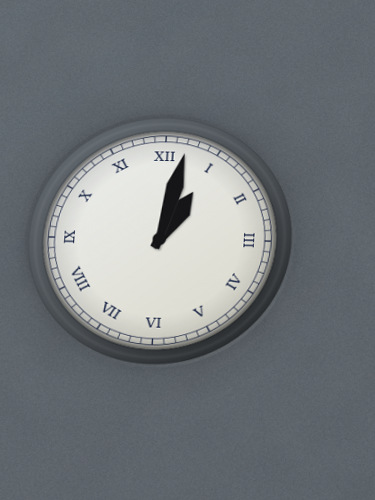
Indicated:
1:02
